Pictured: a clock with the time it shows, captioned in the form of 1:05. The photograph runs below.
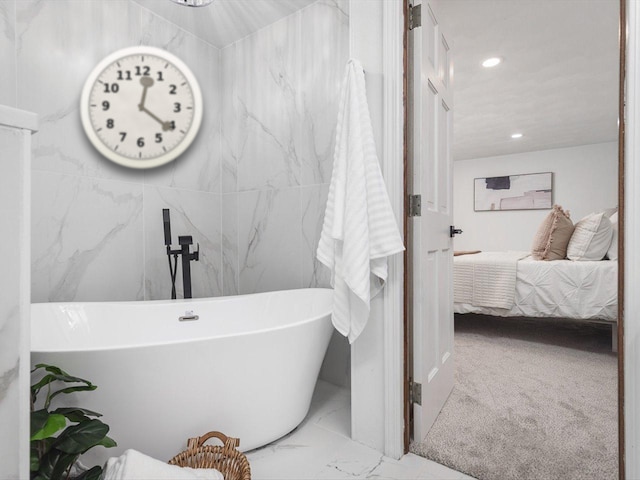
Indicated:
12:21
